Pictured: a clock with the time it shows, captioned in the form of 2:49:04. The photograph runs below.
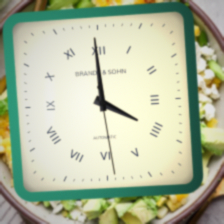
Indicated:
3:59:29
